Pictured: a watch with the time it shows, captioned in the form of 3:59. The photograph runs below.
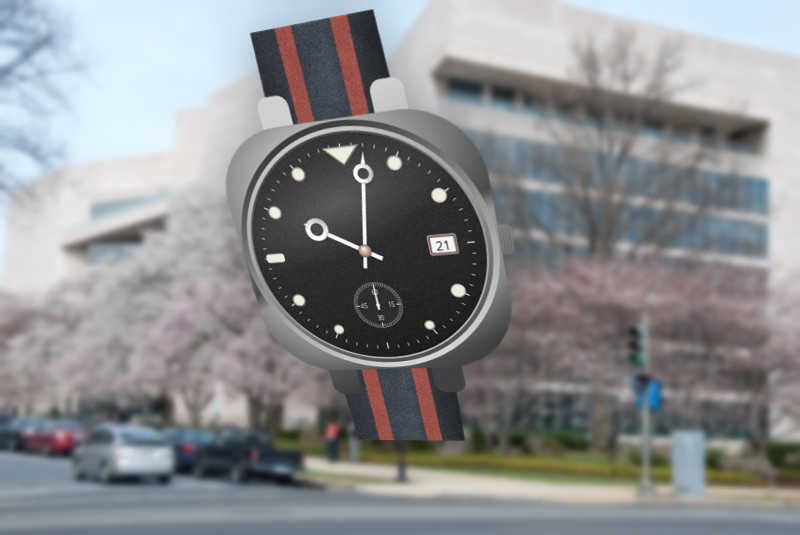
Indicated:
10:02
